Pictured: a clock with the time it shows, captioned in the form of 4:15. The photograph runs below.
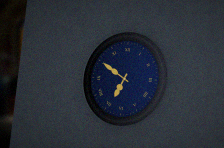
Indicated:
6:50
